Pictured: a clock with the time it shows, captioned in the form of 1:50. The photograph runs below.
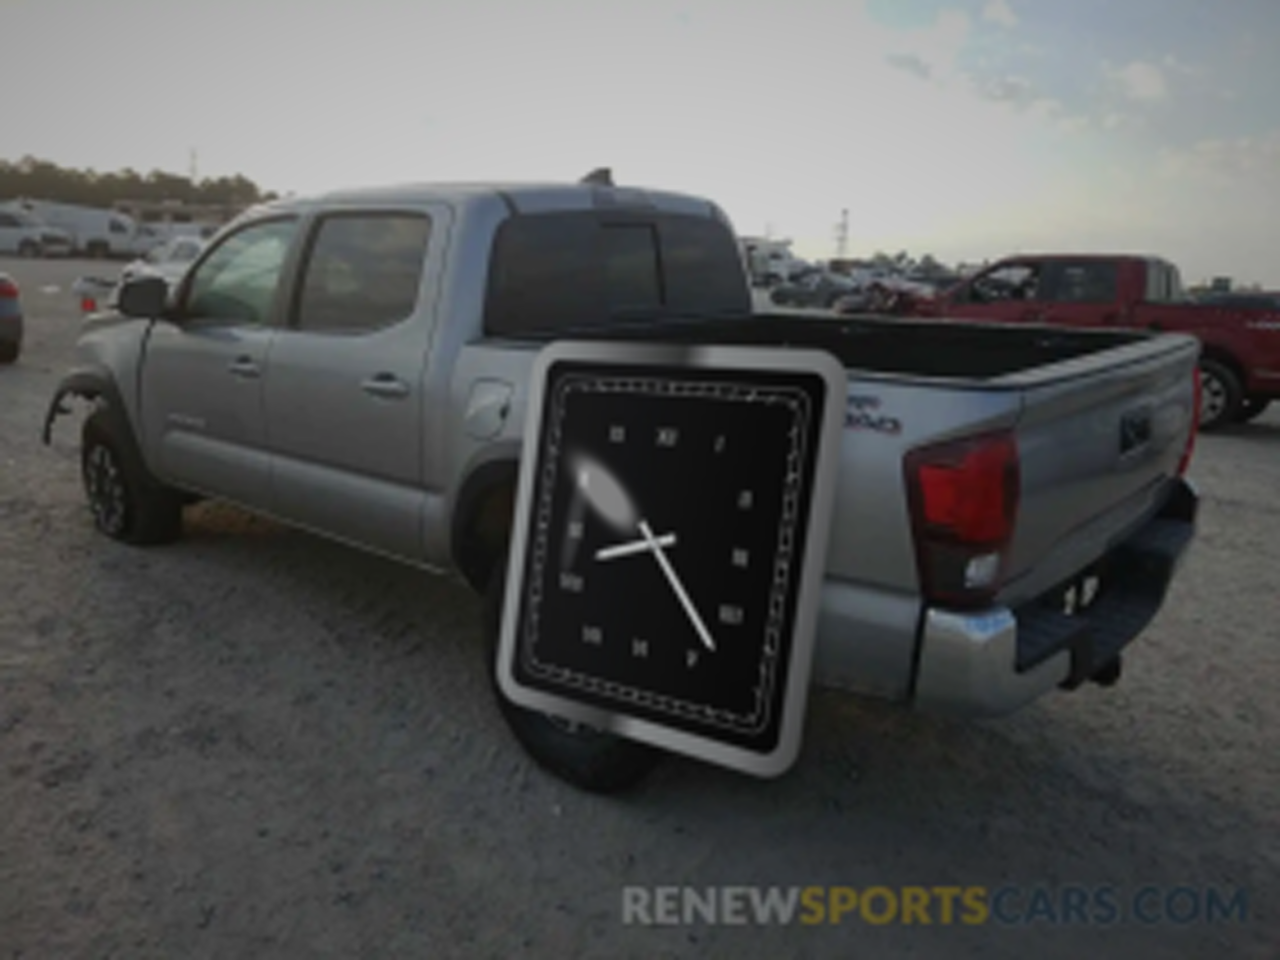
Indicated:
8:23
